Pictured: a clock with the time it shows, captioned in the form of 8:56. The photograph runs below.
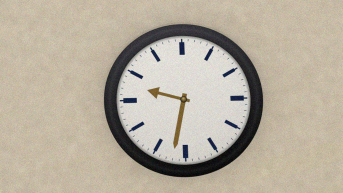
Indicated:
9:32
